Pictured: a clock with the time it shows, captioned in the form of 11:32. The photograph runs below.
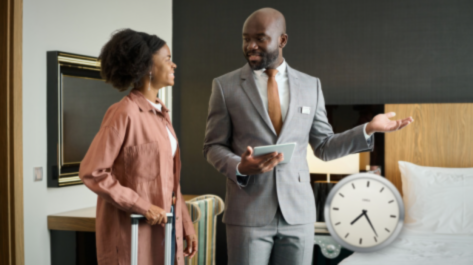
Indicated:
7:24
